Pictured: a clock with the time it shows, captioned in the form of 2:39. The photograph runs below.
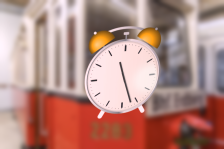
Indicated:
11:27
